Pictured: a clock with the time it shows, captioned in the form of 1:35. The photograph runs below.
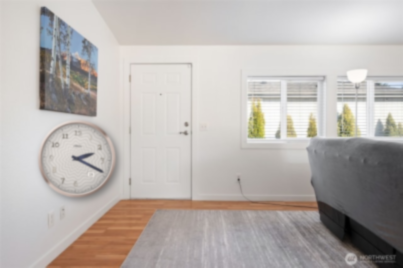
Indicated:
2:19
